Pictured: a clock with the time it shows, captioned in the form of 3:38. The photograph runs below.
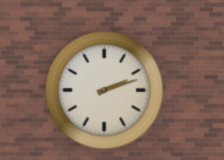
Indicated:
2:12
